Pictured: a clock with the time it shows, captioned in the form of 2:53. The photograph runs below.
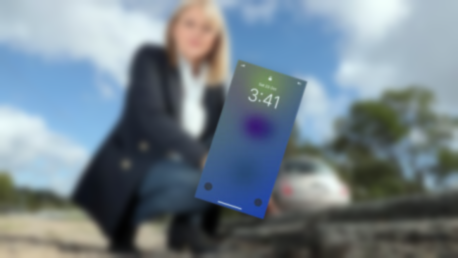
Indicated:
3:41
